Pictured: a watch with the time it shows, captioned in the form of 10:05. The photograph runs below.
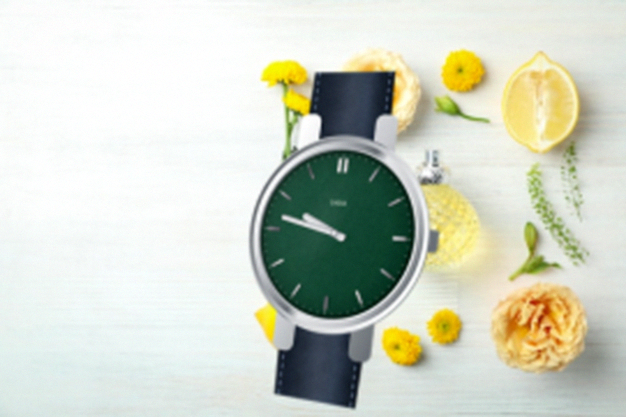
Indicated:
9:47
